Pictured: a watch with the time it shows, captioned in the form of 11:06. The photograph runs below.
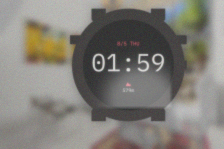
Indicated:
1:59
